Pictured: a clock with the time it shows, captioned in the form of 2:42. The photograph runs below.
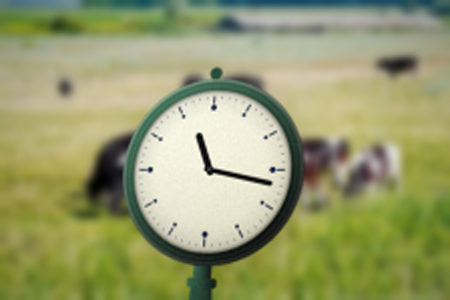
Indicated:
11:17
